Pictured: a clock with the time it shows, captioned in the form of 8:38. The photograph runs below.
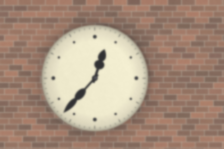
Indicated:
12:37
